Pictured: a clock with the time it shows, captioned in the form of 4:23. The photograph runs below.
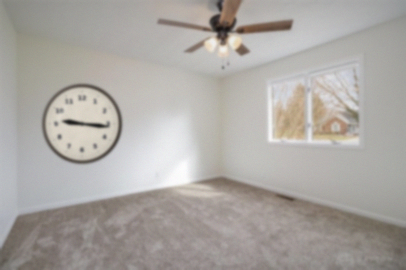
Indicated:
9:16
